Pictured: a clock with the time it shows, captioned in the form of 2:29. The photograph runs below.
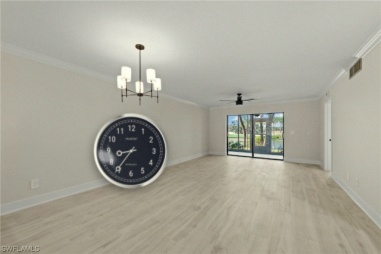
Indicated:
8:36
